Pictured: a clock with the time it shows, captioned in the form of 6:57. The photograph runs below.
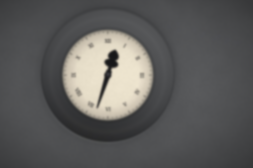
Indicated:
12:33
